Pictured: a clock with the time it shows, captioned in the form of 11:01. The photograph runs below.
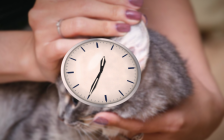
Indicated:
12:35
